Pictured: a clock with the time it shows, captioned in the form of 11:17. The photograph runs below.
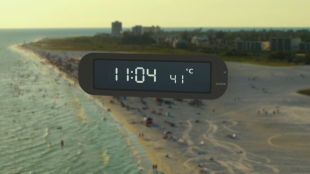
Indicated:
11:04
